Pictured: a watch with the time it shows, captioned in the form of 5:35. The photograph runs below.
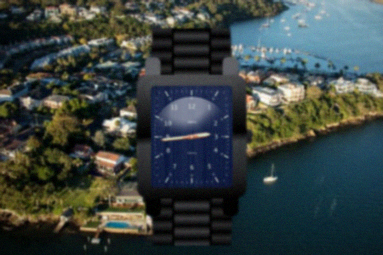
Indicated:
2:44
